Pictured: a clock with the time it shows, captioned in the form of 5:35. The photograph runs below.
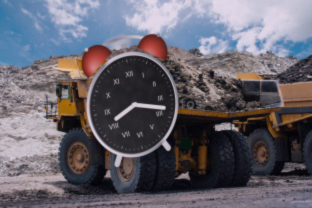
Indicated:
8:18
